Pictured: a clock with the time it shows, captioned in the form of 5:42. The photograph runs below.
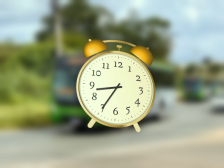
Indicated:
8:35
